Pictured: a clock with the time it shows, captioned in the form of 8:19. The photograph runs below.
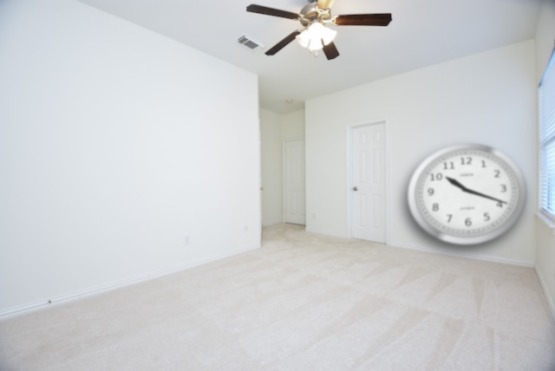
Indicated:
10:19
